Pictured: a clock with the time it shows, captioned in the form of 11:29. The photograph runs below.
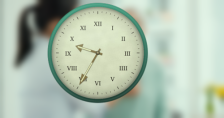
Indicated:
9:35
